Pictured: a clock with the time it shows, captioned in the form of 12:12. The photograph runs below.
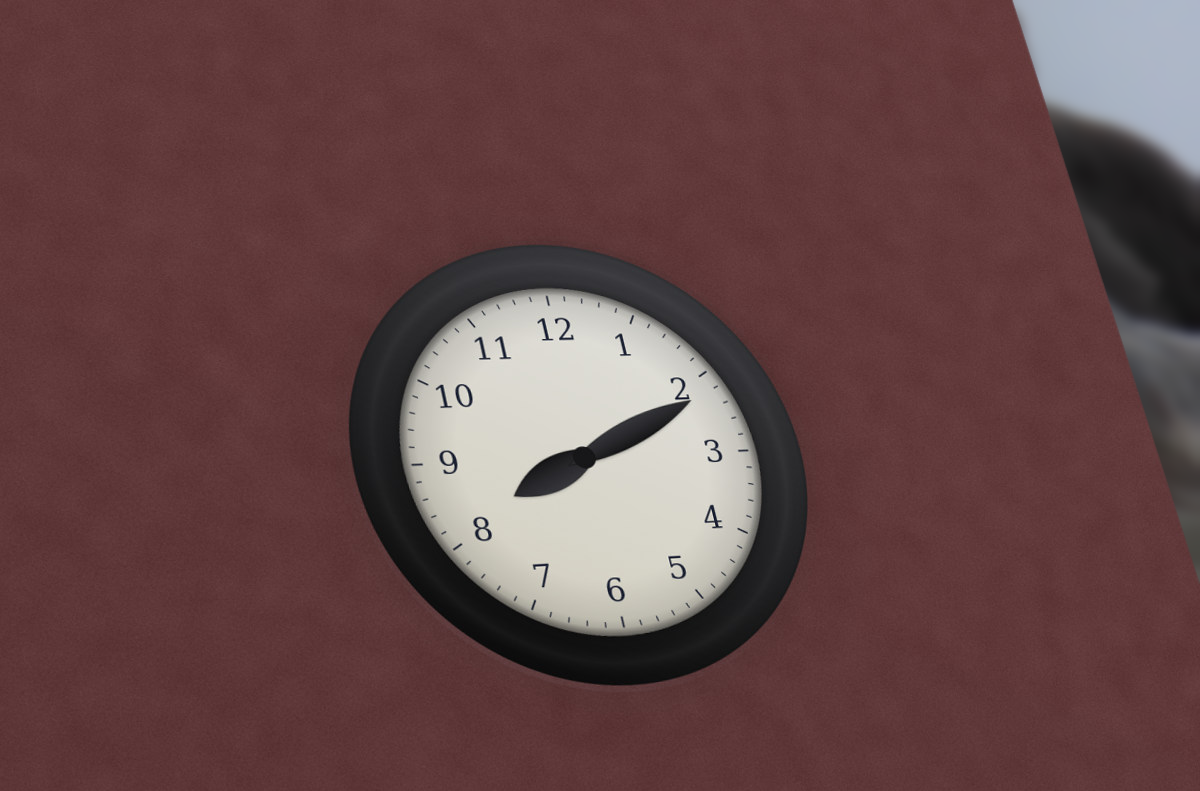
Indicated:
8:11
